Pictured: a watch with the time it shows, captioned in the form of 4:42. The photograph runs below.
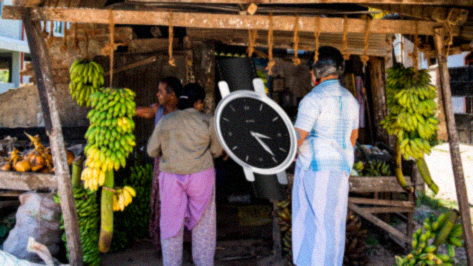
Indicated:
3:24
